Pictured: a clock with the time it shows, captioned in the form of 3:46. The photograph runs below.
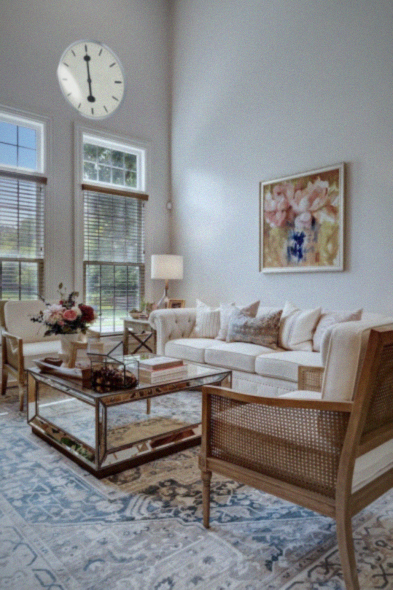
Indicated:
6:00
